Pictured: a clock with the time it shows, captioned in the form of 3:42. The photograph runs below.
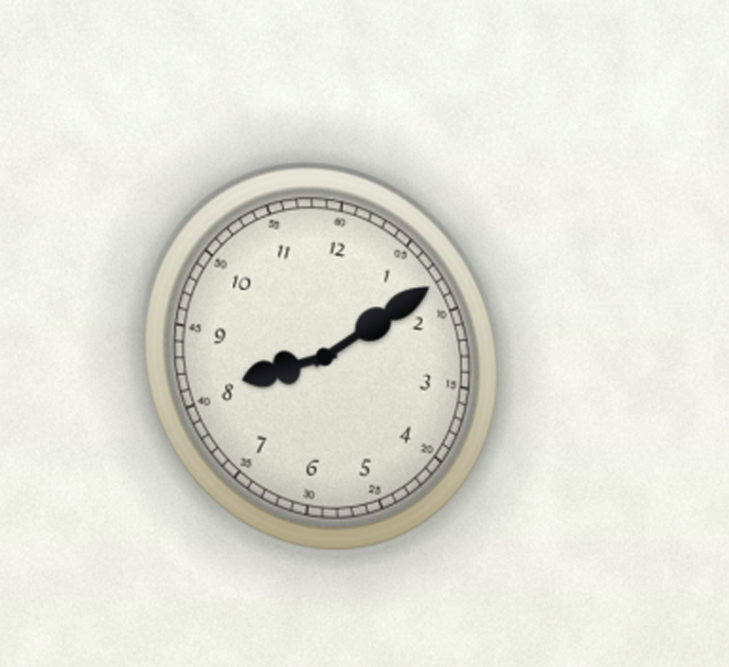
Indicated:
8:08
